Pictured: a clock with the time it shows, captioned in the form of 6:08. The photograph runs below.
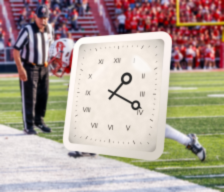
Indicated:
1:19
